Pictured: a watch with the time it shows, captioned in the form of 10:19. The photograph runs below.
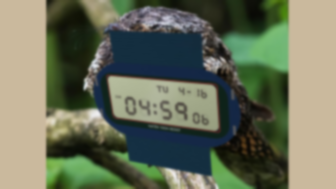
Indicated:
4:59
